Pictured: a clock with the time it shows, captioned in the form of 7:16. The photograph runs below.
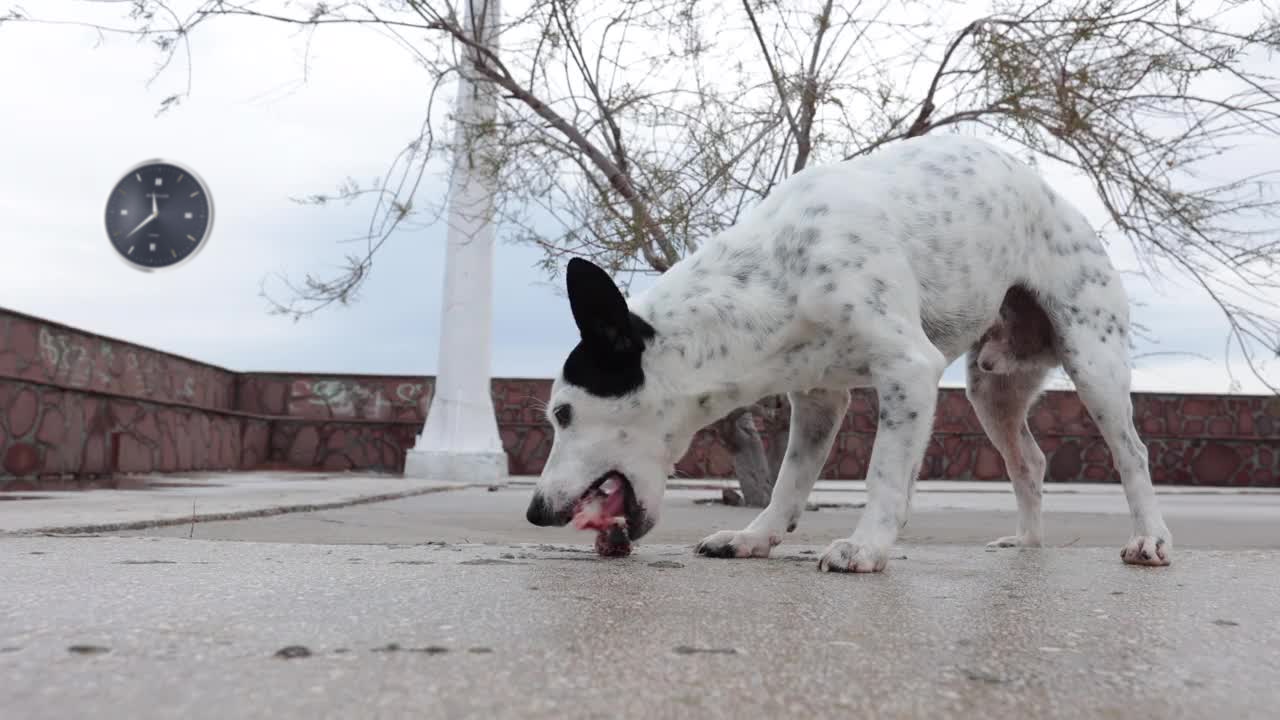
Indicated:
11:38
